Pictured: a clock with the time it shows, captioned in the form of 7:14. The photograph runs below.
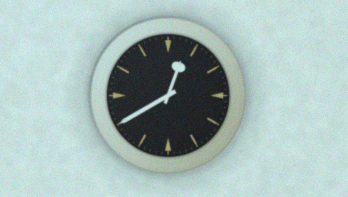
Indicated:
12:40
